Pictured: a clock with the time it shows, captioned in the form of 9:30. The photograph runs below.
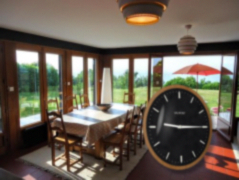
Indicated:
9:15
